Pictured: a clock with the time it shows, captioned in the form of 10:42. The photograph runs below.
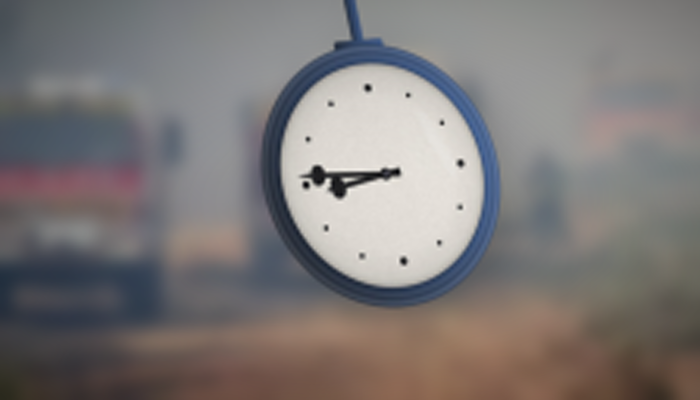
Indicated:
8:46
